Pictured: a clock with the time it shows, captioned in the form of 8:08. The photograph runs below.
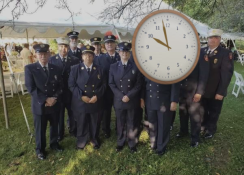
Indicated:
9:58
